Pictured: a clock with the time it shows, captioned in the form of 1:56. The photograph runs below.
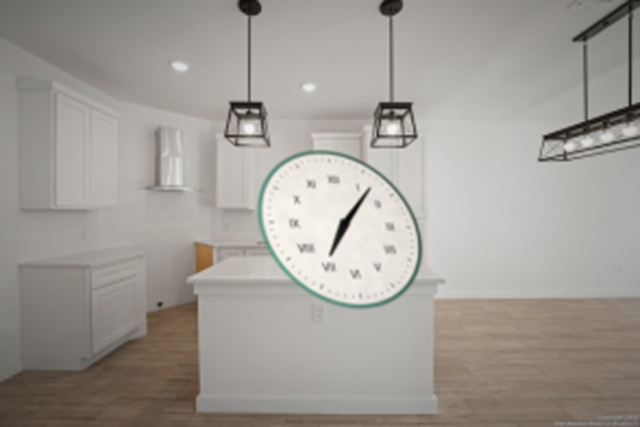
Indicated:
7:07
